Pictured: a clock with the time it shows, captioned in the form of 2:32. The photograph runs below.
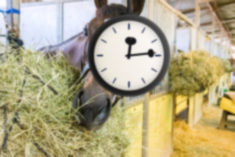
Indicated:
12:14
